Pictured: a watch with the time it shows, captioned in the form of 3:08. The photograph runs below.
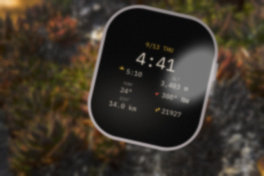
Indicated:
4:41
